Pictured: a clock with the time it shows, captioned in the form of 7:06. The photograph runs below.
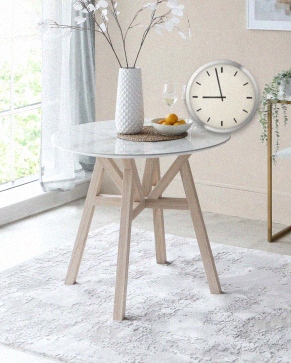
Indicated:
8:58
